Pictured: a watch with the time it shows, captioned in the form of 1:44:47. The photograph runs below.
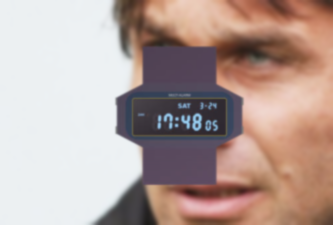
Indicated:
17:48:05
